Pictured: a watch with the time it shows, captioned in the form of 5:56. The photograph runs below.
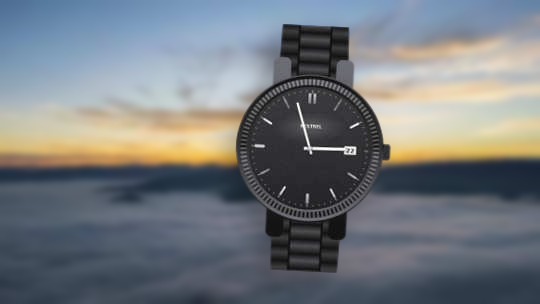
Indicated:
2:57
